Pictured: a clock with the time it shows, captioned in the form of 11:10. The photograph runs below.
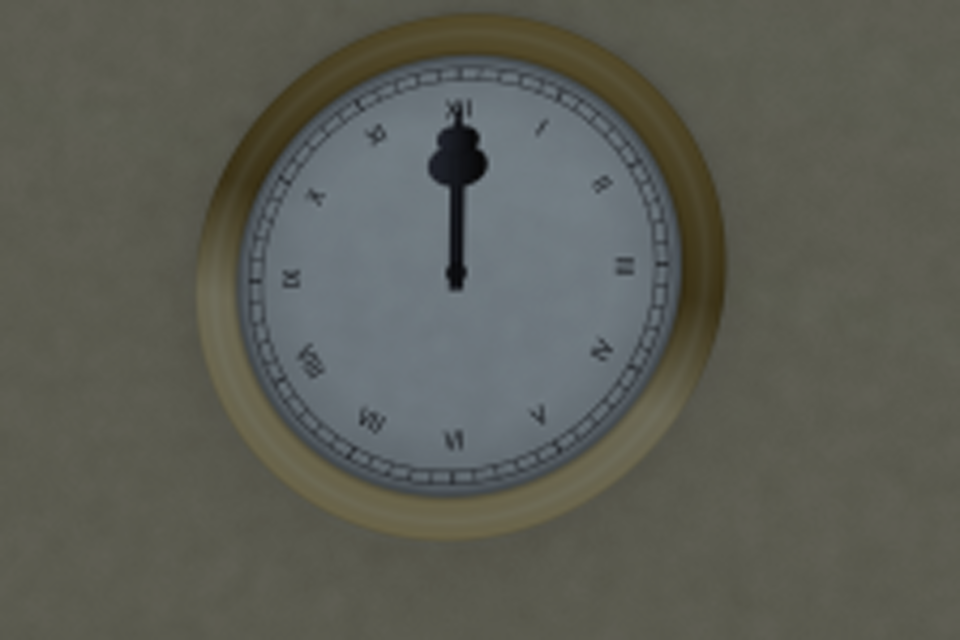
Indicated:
12:00
